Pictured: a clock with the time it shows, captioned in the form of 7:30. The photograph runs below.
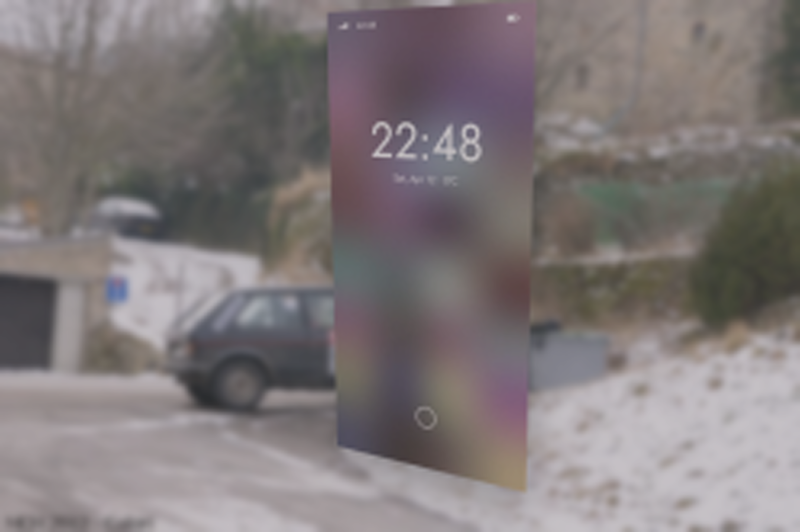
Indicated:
22:48
